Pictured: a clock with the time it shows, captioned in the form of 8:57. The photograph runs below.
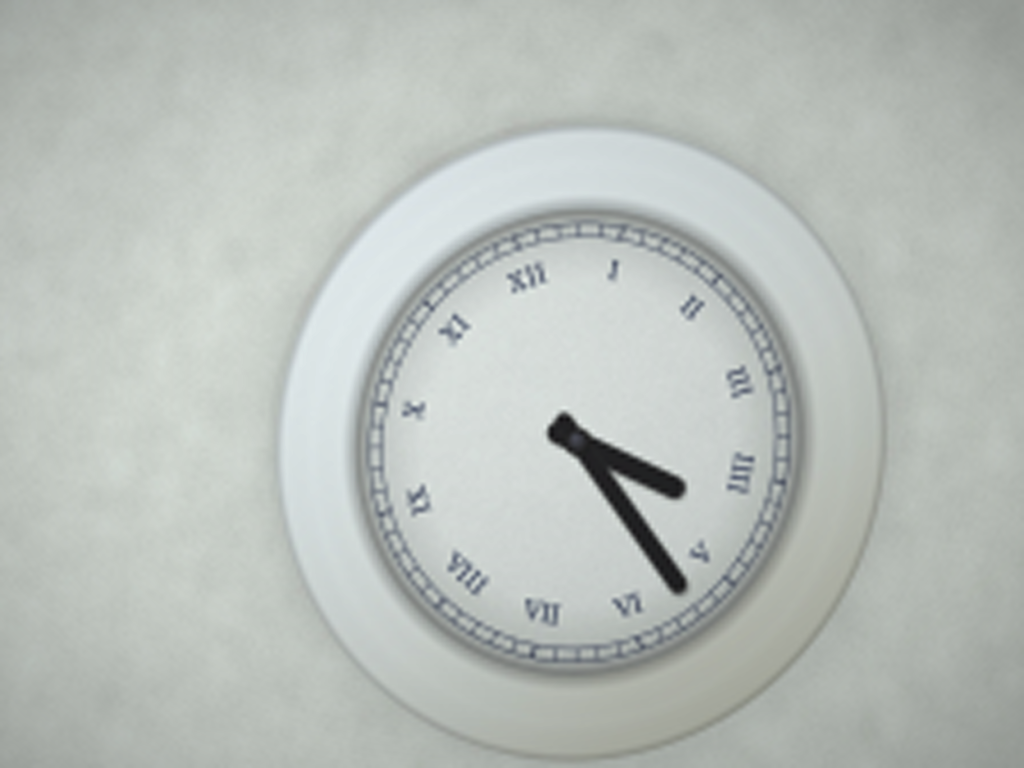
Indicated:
4:27
